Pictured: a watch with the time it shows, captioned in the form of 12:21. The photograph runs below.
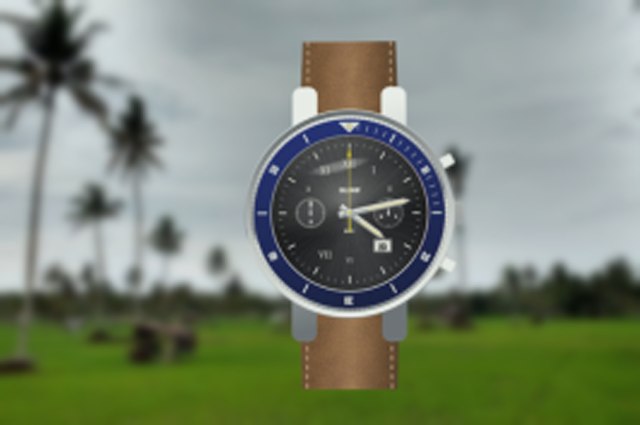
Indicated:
4:13
